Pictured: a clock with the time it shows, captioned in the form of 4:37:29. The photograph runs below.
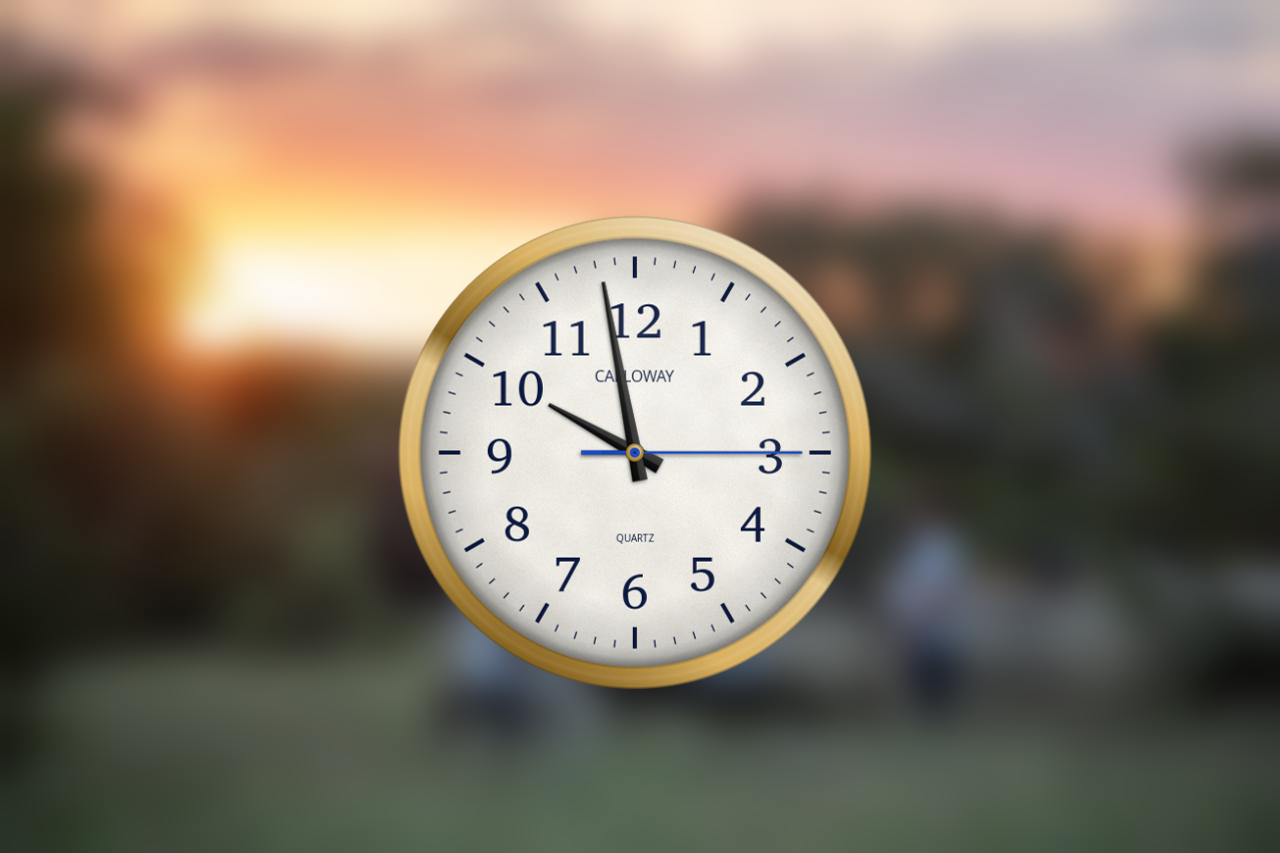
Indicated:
9:58:15
